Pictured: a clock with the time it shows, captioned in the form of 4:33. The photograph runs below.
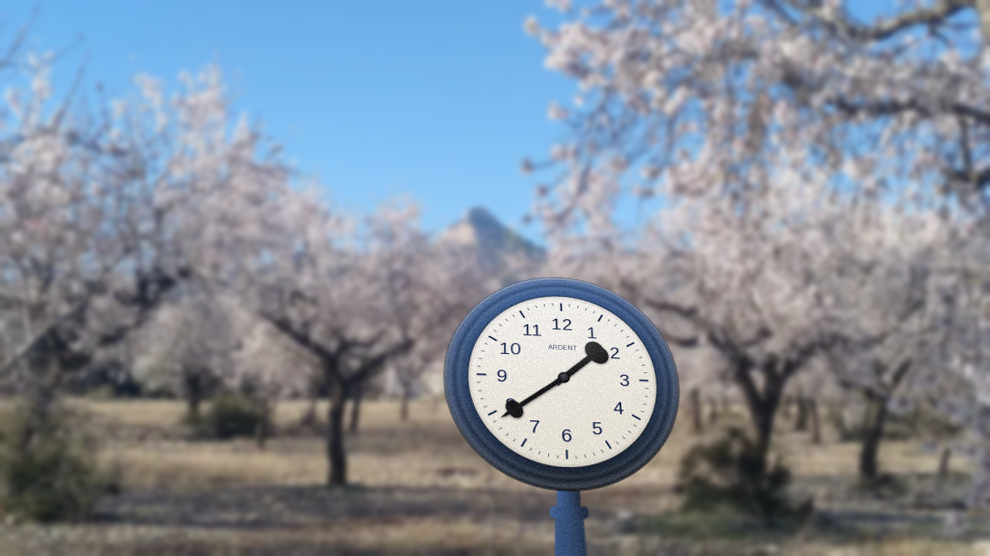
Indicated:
1:39
